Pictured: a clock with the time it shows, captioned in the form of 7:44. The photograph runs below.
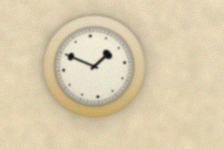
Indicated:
1:50
